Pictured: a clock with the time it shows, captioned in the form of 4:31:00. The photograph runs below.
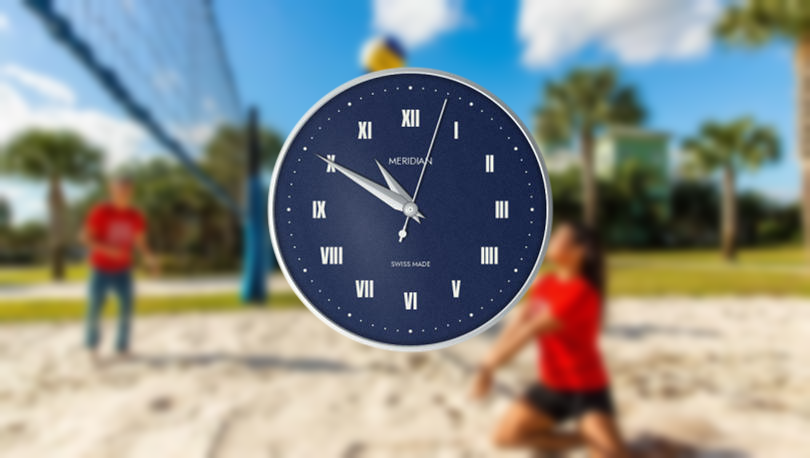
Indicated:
10:50:03
